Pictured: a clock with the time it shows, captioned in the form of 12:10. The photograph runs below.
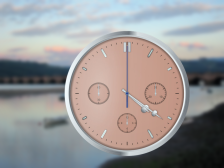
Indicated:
4:21
